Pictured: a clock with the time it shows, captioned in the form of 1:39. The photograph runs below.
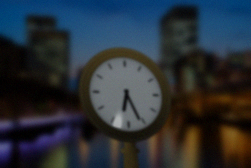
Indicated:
6:26
